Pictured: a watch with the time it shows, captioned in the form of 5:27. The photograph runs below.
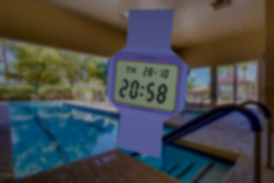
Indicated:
20:58
